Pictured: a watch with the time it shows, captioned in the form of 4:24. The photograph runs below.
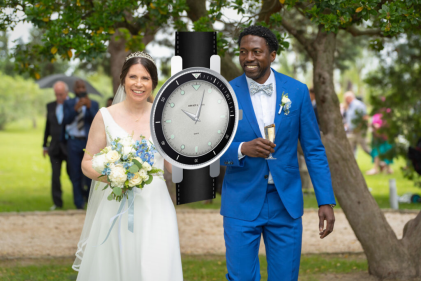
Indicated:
10:03
